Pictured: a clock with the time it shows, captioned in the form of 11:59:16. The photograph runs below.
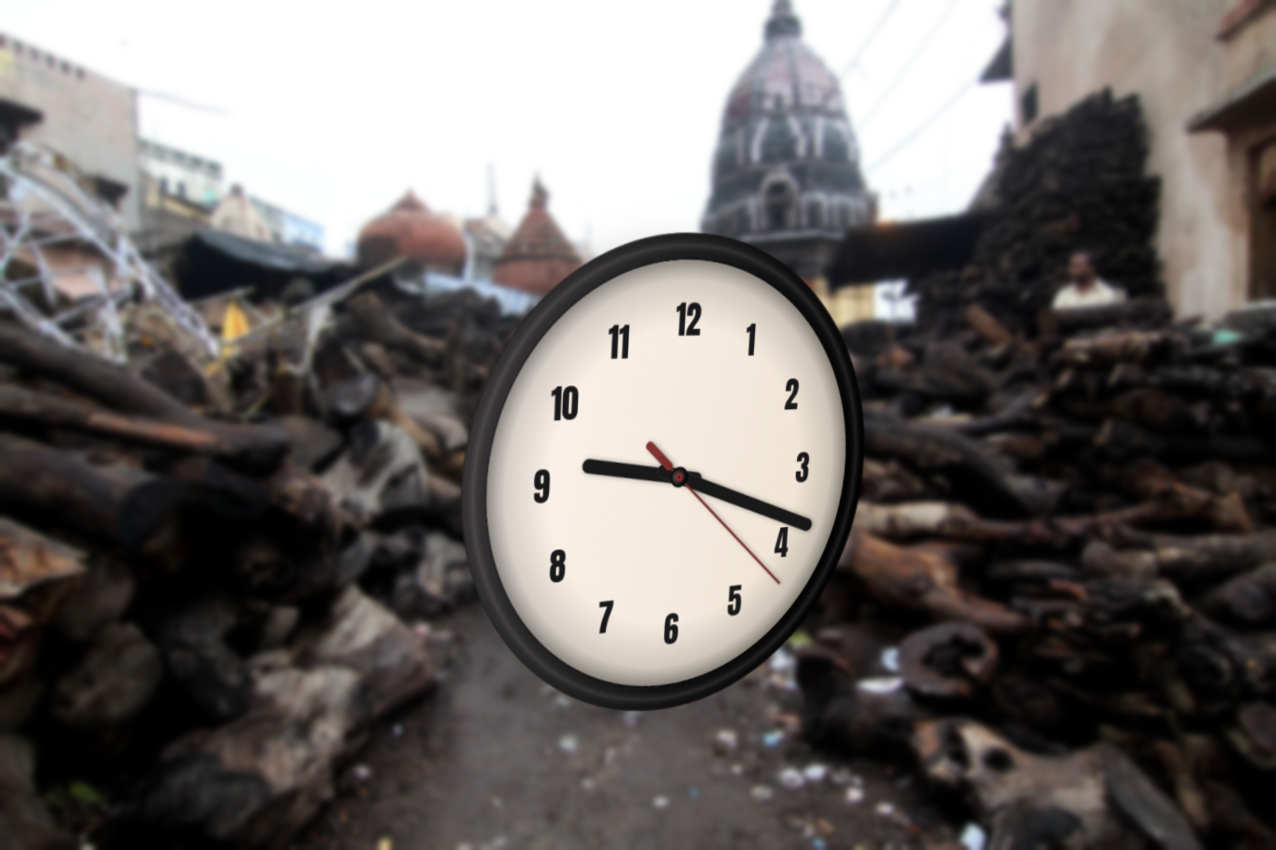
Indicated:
9:18:22
